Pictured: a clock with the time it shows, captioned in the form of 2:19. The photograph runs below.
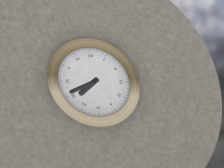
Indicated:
7:41
